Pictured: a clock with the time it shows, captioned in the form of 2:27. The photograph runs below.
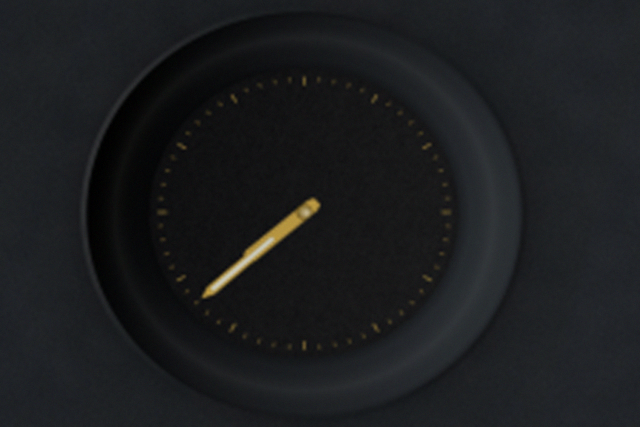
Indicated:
7:38
